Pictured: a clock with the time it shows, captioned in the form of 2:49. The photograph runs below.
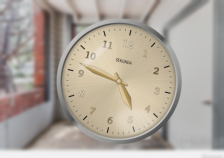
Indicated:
4:47
